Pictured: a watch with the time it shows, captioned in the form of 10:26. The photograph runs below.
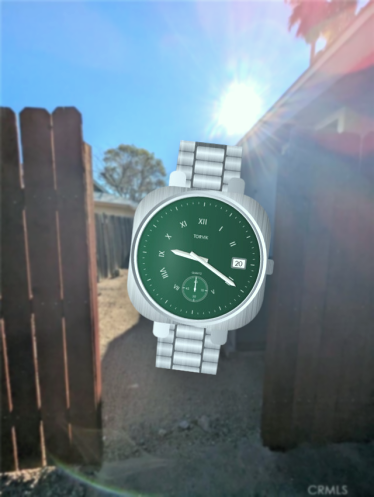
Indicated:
9:20
